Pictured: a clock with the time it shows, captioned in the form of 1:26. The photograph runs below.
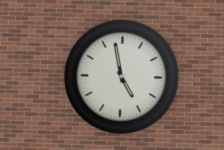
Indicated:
4:58
